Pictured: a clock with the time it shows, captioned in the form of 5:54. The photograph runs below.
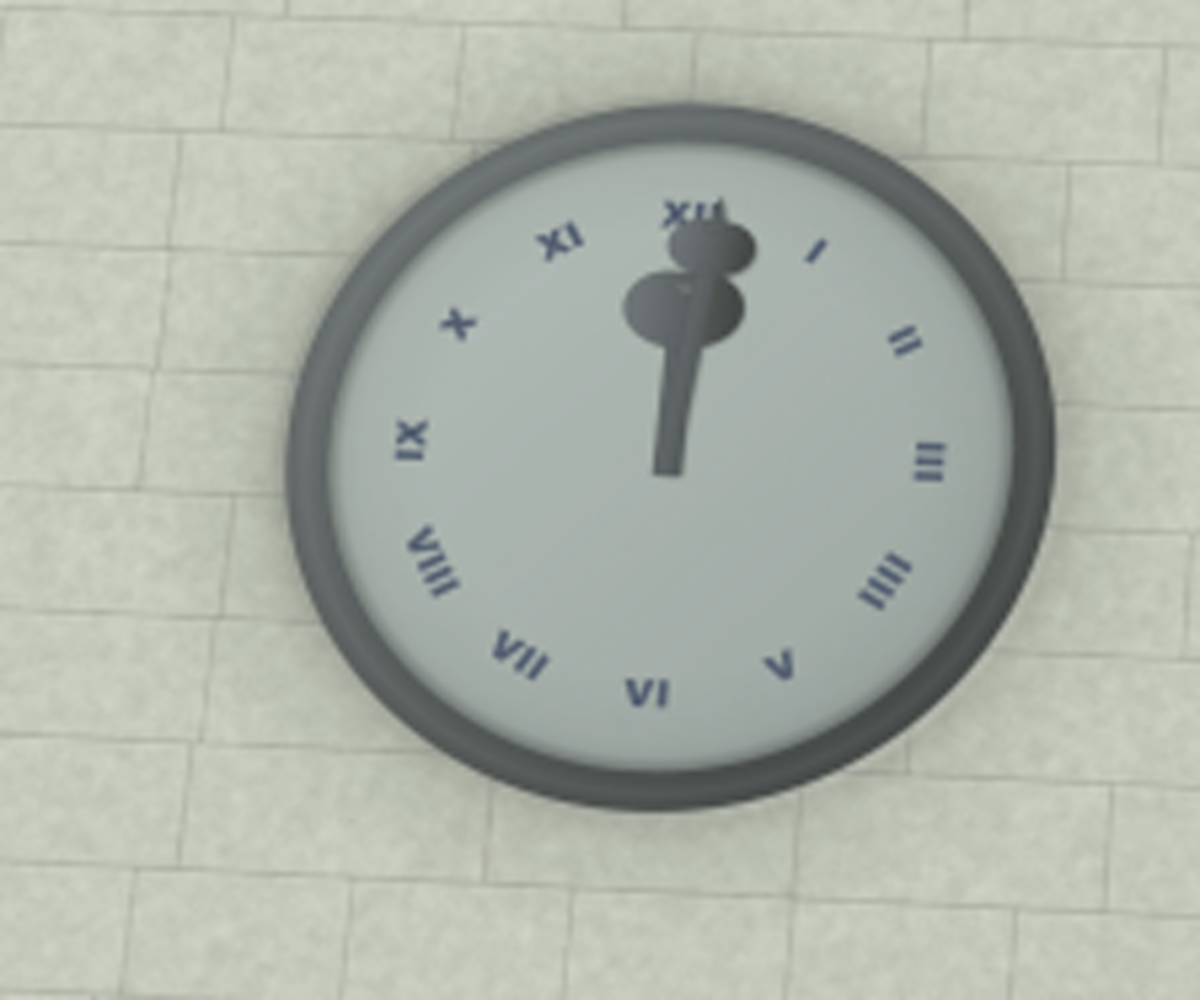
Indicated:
12:01
